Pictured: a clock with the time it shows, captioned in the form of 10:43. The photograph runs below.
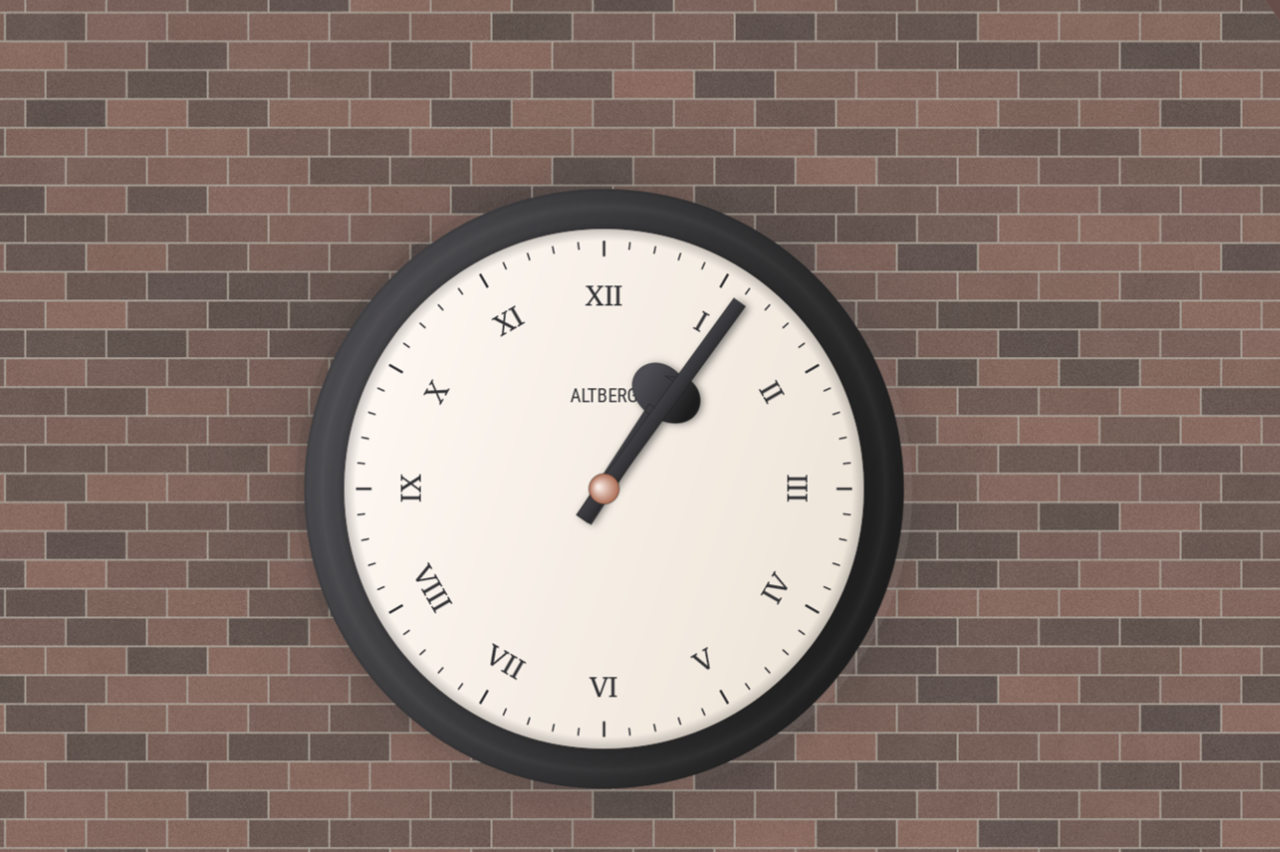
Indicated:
1:06
